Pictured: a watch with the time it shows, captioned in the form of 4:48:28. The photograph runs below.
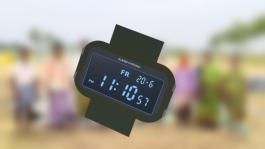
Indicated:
11:10:57
